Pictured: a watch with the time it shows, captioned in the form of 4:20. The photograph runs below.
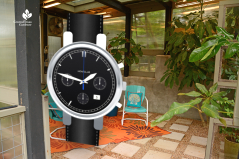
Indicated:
1:47
